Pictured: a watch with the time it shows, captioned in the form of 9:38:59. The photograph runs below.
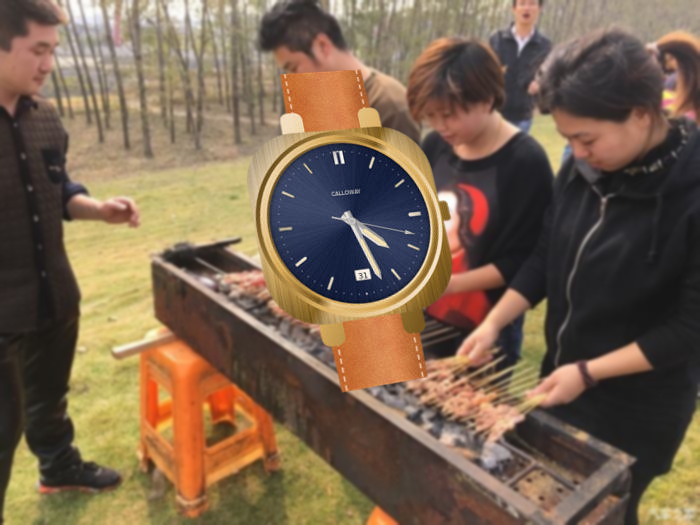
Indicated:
4:27:18
